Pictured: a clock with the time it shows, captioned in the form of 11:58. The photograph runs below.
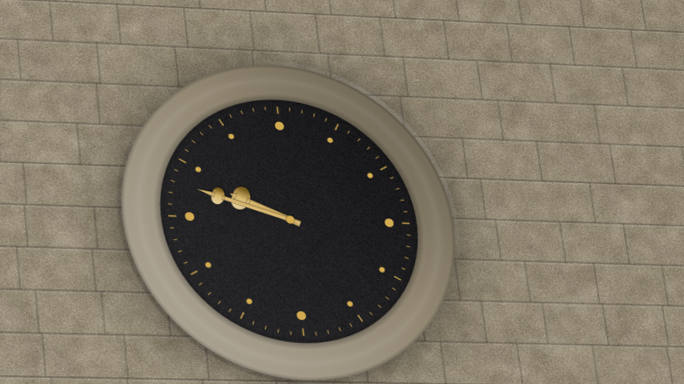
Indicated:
9:48
